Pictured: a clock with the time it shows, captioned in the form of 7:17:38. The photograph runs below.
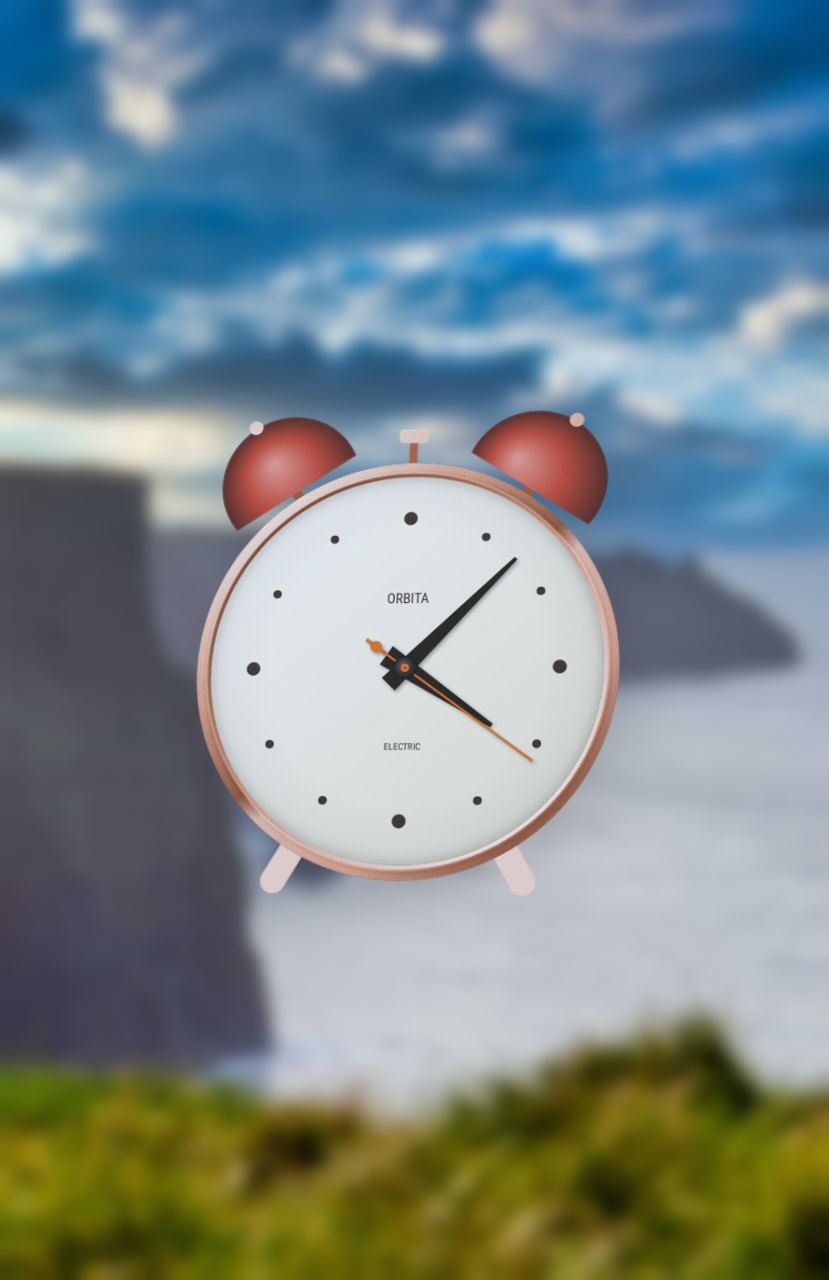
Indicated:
4:07:21
